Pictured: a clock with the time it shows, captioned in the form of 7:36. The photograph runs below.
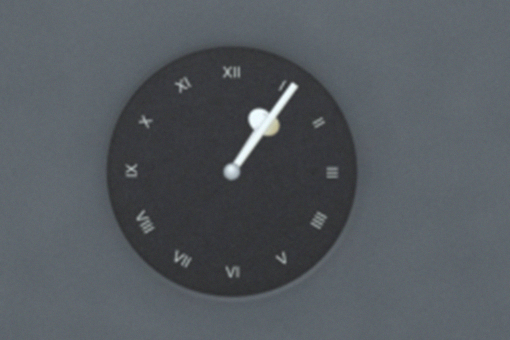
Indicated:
1:06
